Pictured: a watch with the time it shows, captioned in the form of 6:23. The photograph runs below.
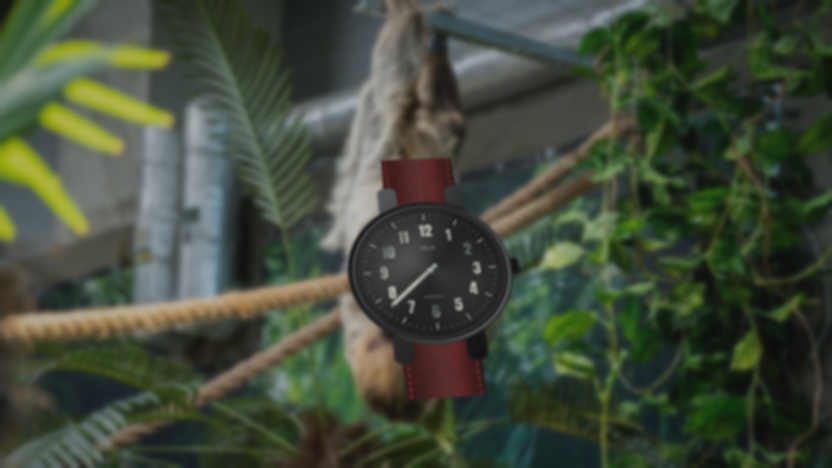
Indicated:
7:38
